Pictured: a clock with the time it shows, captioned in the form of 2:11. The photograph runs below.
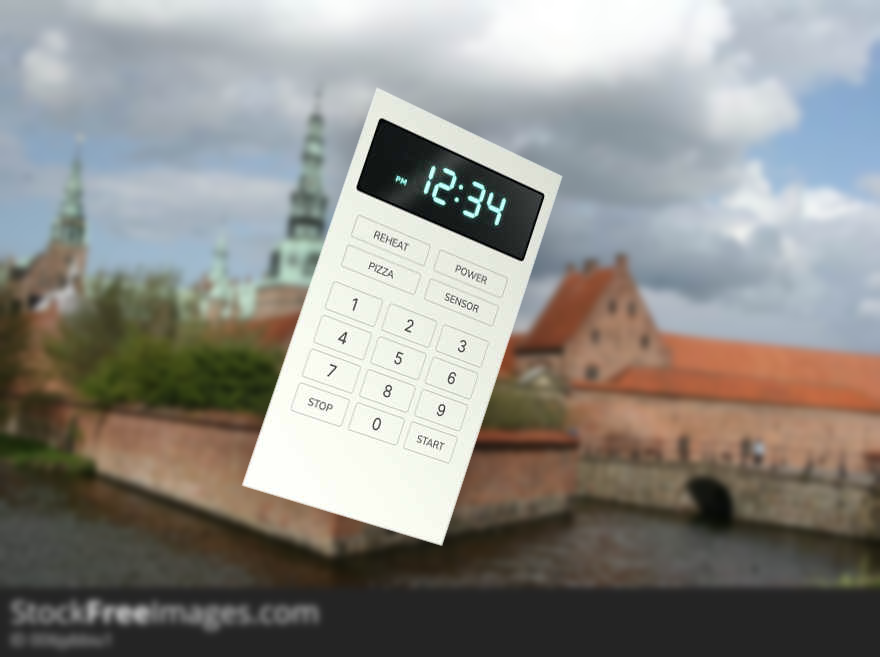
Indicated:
12:34
